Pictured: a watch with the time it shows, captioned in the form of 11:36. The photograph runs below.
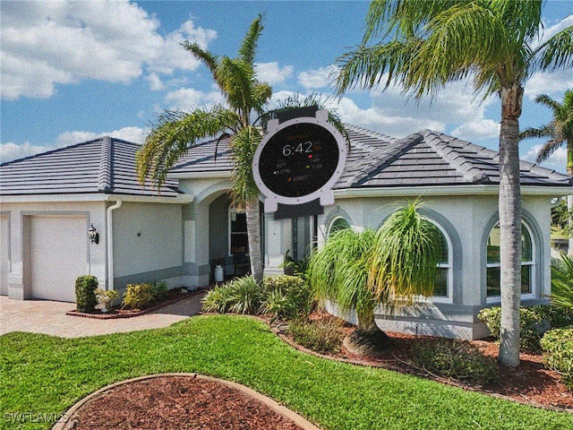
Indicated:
6:42
